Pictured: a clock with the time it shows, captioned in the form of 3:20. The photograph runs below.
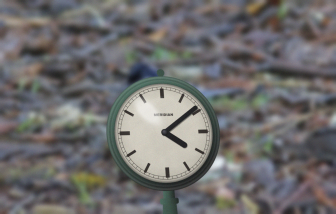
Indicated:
4:09
